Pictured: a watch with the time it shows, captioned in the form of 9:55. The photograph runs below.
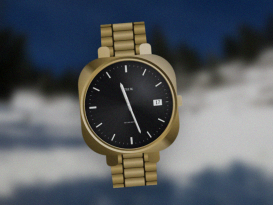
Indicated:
11:27
